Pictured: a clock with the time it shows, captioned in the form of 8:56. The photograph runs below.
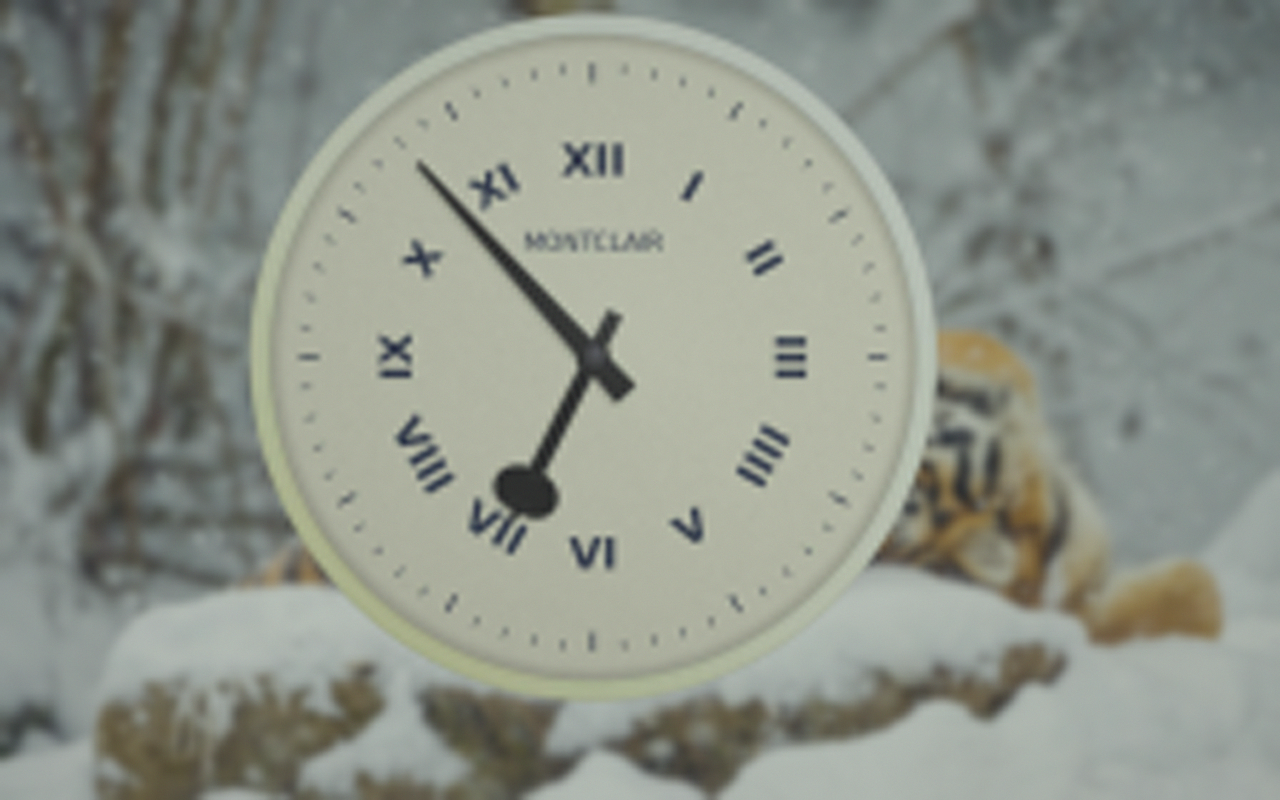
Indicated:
6:53
